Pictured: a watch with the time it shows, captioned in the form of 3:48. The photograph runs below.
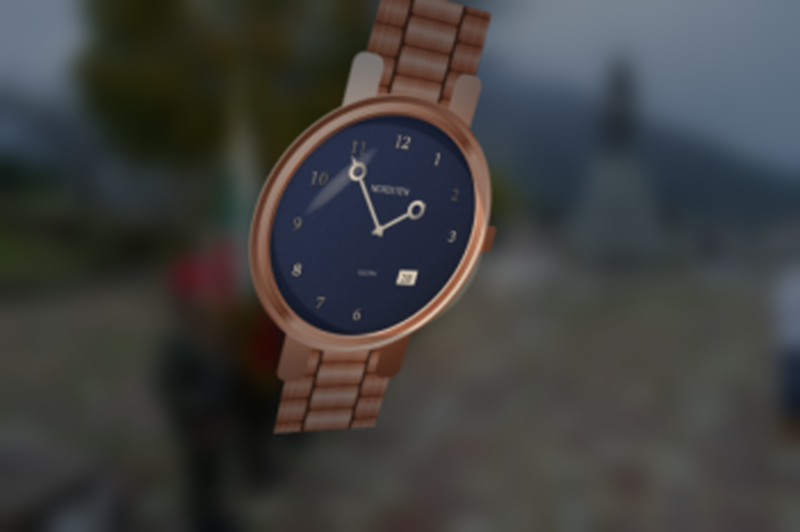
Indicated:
1:54
